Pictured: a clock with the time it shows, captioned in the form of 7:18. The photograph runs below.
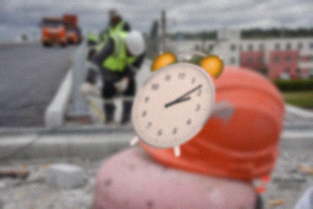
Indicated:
2:08
